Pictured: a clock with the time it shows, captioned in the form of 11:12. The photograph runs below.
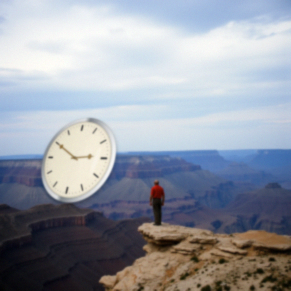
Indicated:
2:50
